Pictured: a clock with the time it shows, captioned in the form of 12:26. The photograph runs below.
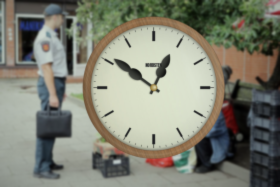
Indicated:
12:51
